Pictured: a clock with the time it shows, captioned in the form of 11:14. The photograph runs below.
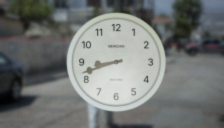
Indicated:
8:42
